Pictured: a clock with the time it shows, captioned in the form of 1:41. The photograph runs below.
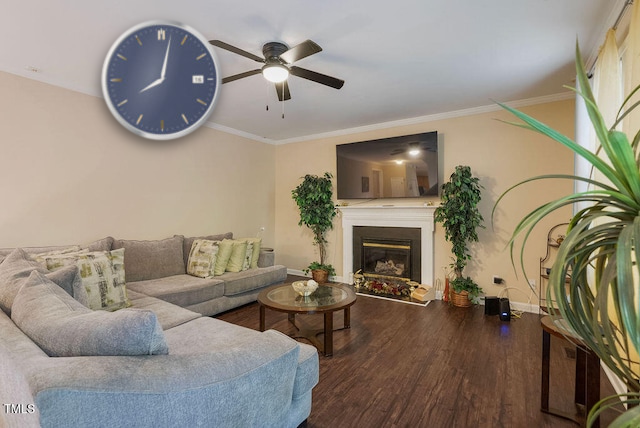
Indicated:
8:02
